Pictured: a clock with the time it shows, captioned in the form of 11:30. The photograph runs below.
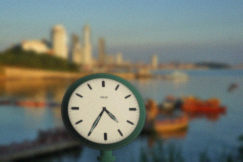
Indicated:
4:35
